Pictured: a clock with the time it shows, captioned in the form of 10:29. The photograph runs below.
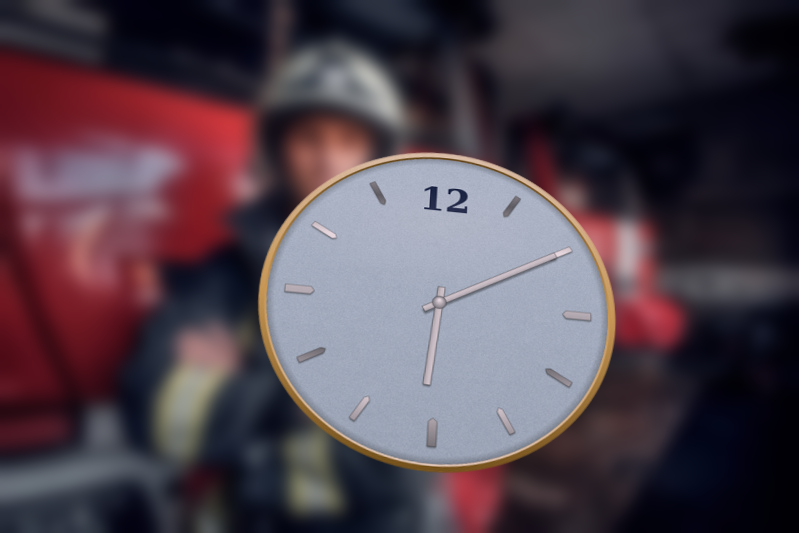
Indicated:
6:10
